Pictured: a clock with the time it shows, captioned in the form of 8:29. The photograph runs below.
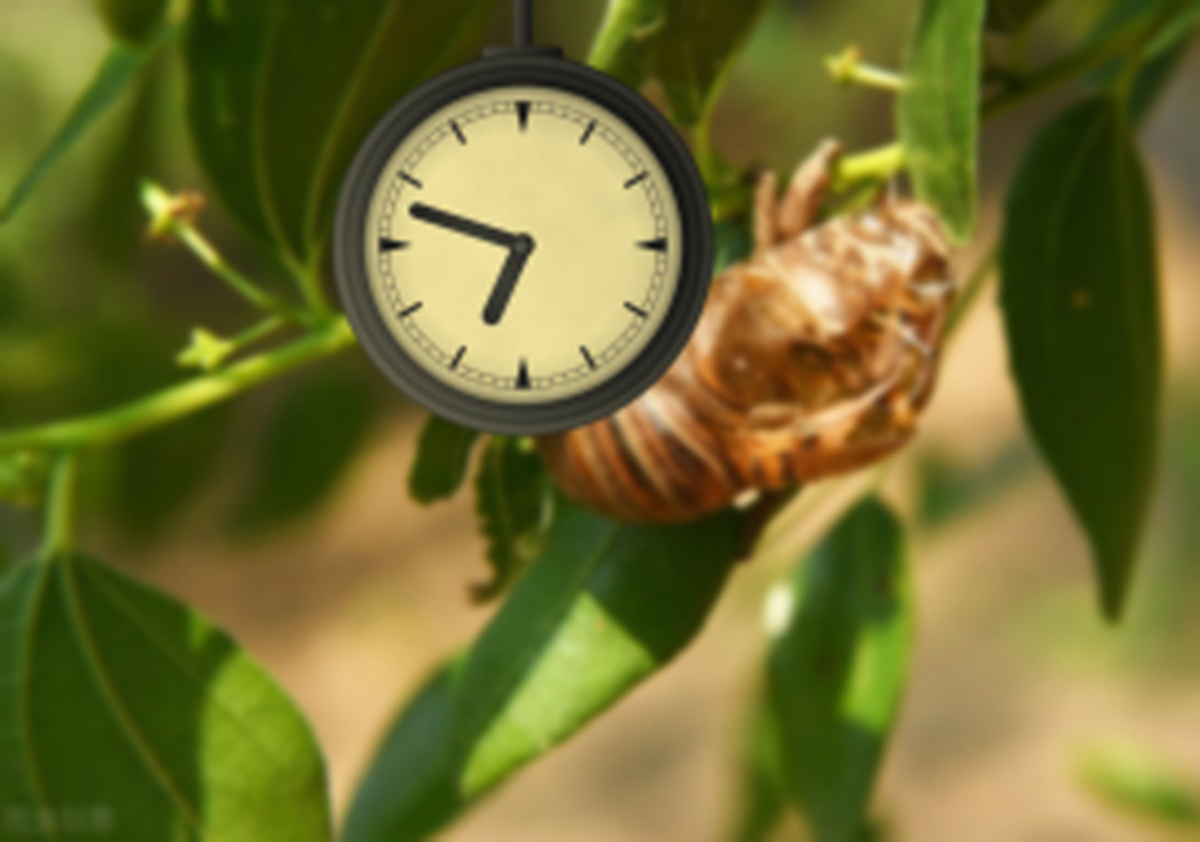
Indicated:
6:48
